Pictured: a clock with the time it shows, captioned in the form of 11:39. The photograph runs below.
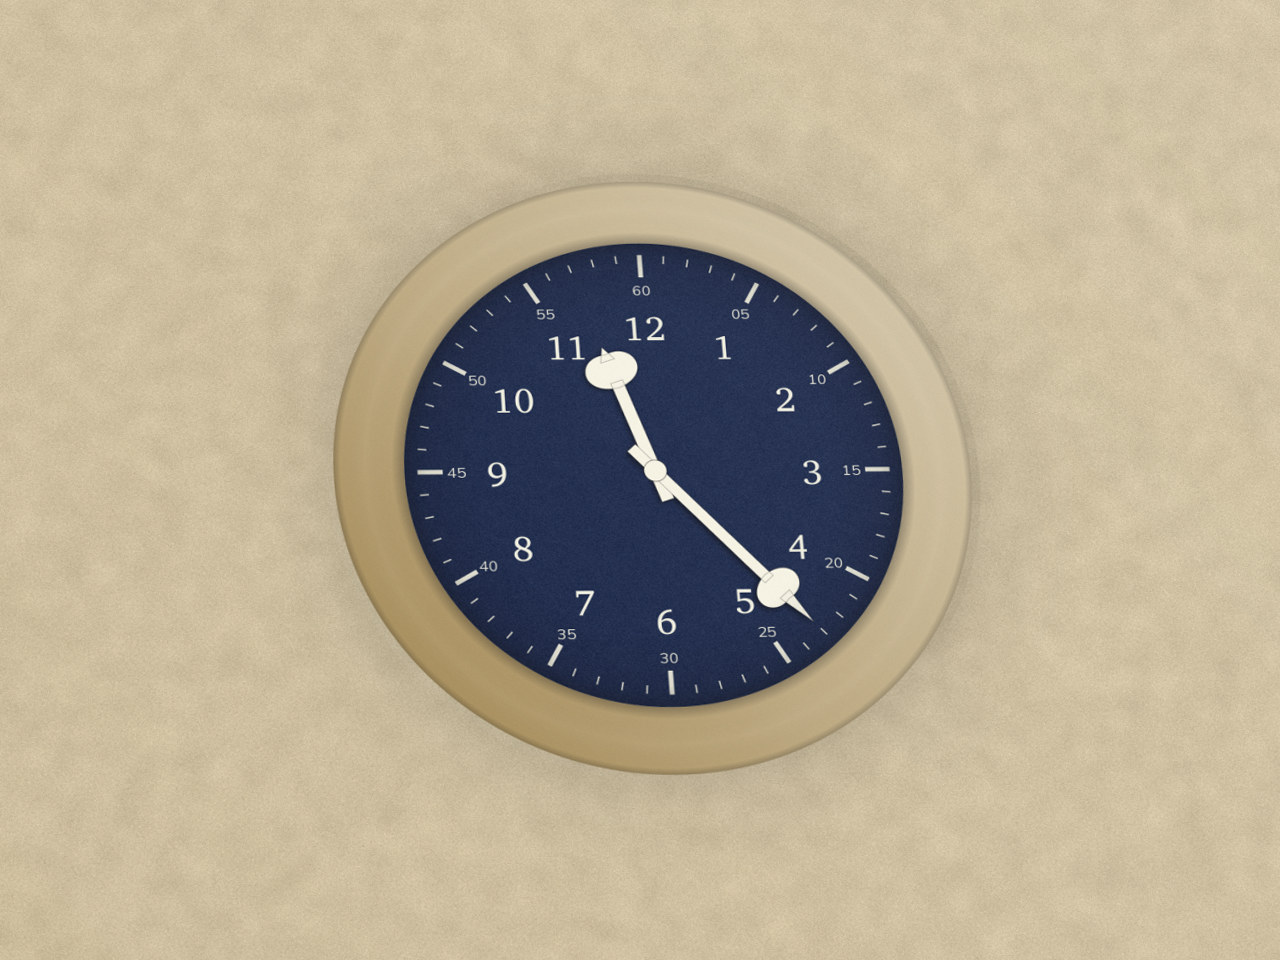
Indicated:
11:23
